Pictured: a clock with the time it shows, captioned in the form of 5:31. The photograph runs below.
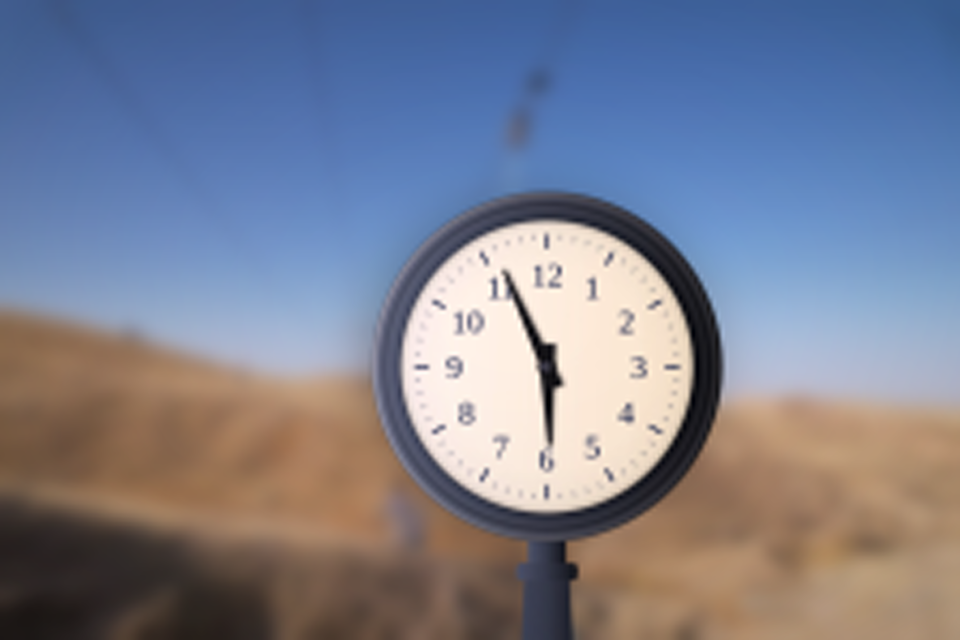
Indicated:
5:56
